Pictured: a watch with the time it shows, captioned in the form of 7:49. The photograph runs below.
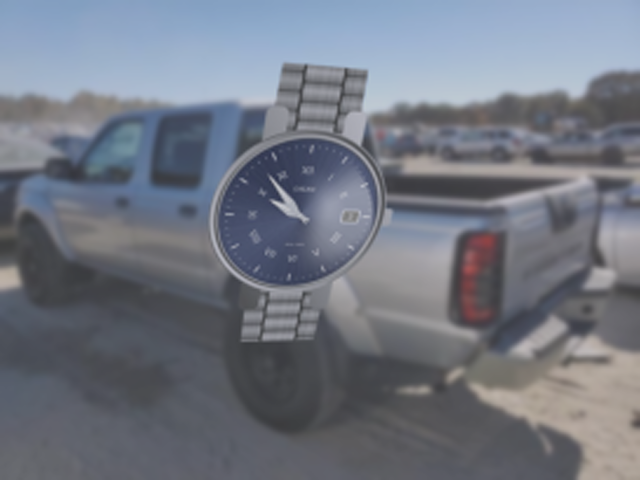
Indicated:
9:53
